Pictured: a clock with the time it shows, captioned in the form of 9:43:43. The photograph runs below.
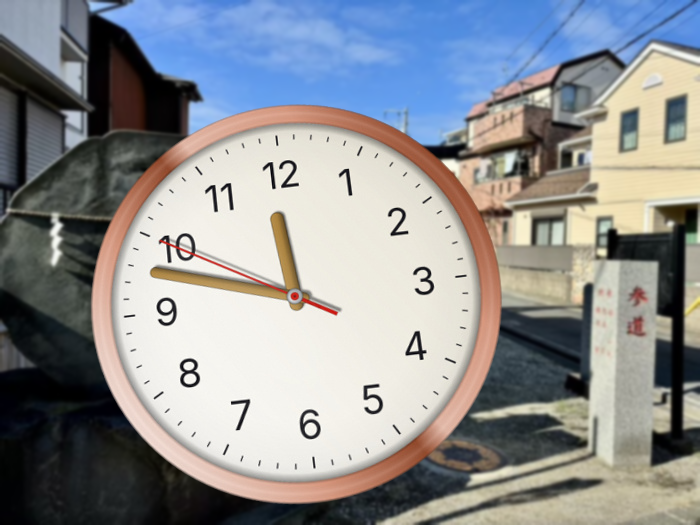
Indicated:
11:47:50
